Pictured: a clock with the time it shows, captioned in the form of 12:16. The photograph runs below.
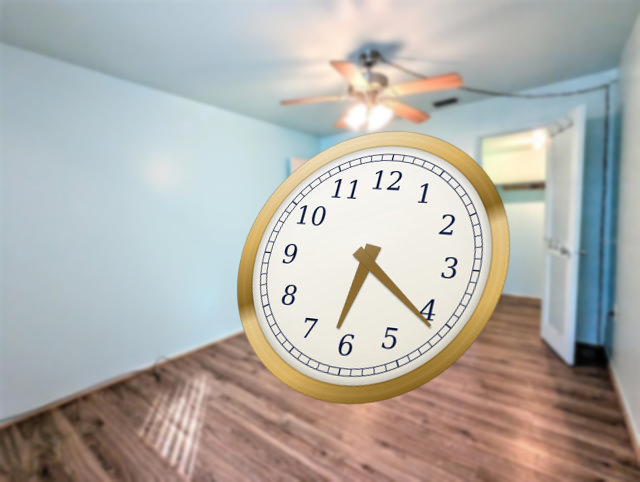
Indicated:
6:21
